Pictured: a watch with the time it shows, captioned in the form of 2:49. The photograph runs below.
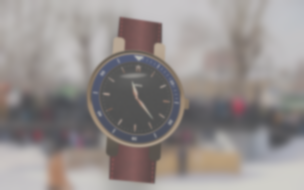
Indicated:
11:23
